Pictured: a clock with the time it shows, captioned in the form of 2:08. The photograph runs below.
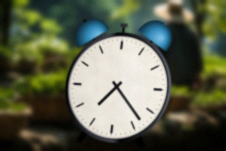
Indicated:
7:23
